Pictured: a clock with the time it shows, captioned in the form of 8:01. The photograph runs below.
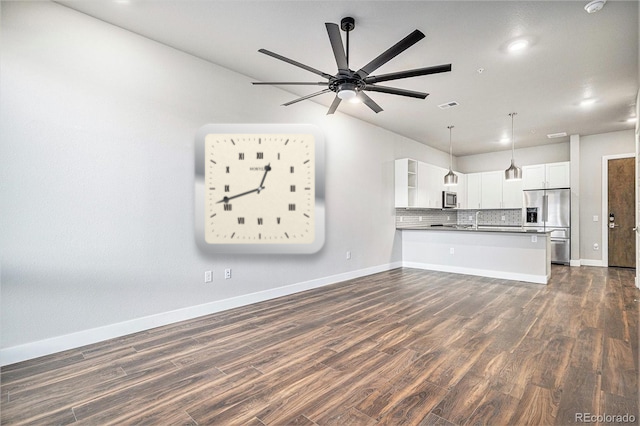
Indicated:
12:42
